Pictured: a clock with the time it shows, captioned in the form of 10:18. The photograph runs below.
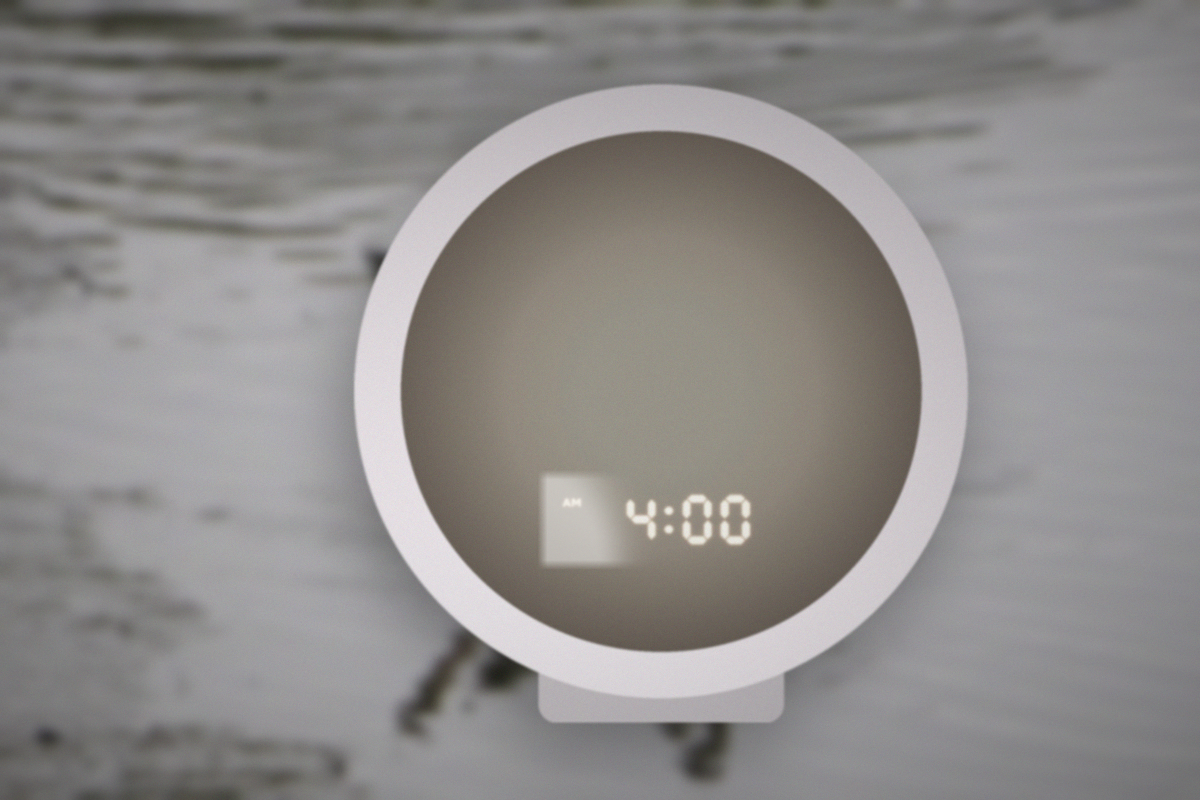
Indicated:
4:00
